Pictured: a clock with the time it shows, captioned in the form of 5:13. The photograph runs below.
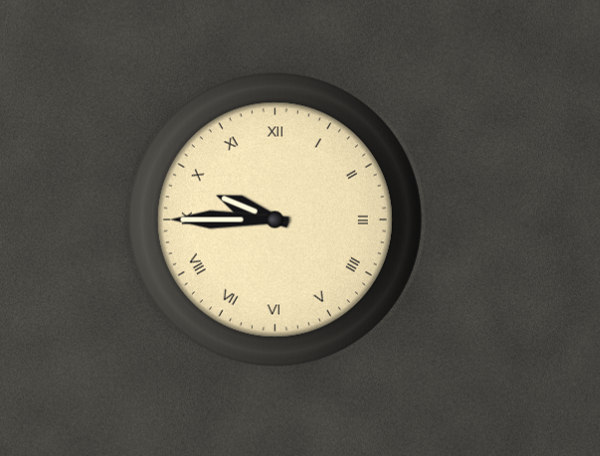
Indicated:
9:45
